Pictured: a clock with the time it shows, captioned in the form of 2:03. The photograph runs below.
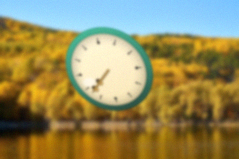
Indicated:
7:38
